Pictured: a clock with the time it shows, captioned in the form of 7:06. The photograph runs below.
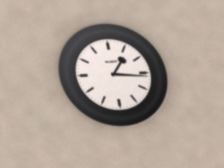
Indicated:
1:16
